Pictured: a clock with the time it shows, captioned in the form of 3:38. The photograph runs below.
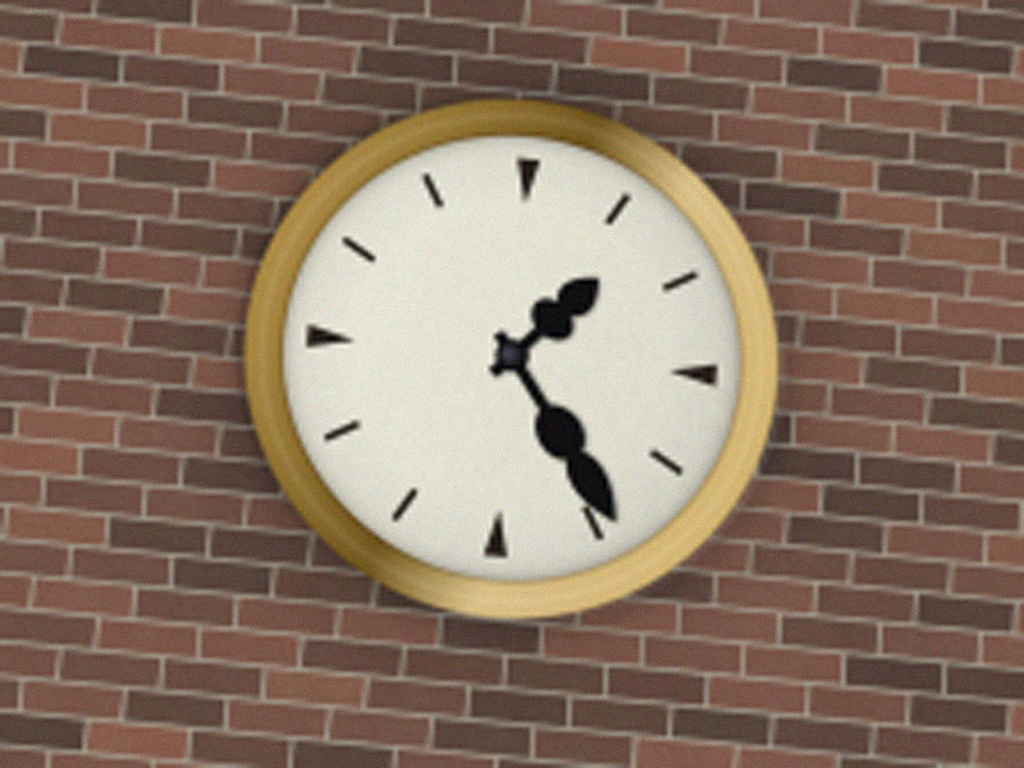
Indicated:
1:24
